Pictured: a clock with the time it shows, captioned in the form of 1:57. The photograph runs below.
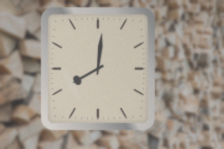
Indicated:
8:01
